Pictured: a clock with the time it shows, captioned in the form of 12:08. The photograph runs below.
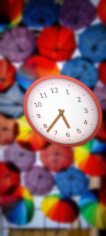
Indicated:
5:38
